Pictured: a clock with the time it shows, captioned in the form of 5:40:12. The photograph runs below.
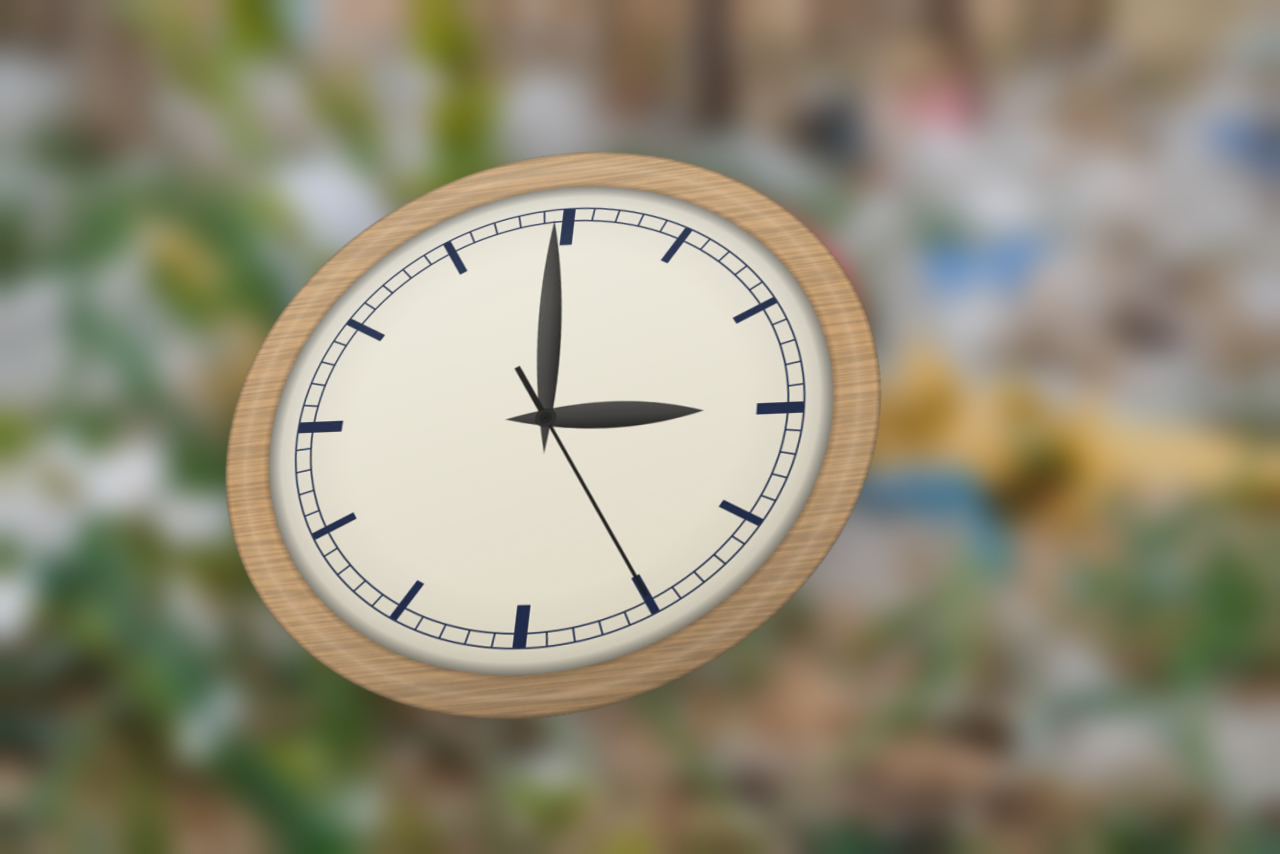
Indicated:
2:59:25
